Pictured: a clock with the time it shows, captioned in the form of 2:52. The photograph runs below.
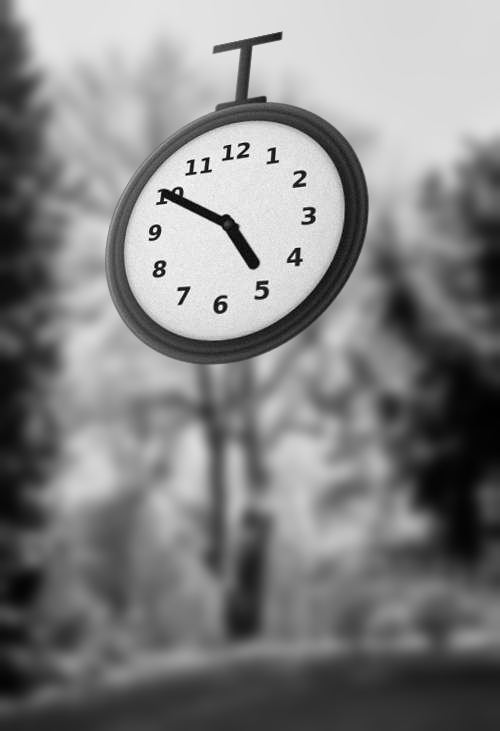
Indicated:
4:50
